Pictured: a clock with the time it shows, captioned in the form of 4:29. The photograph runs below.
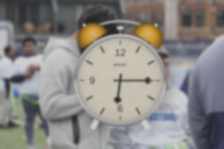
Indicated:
6:15
